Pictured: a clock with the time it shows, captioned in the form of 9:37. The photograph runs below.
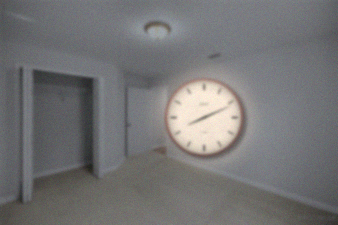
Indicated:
8:11
